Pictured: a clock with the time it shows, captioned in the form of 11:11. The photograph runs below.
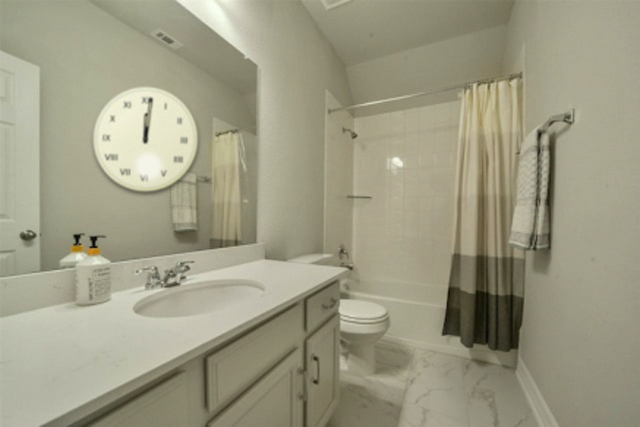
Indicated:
12:01
